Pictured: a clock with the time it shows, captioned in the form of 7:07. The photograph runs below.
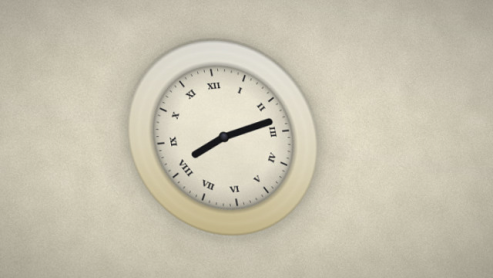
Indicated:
8:13
